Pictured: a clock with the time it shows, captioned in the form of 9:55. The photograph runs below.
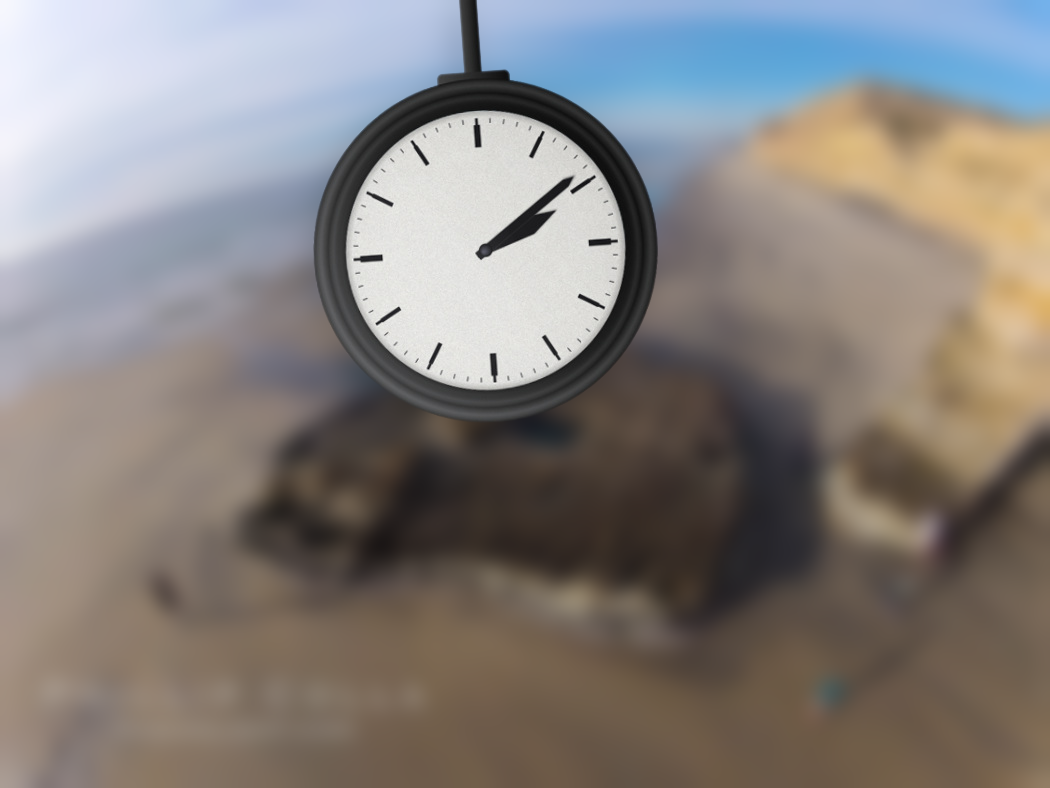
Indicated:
2:09
